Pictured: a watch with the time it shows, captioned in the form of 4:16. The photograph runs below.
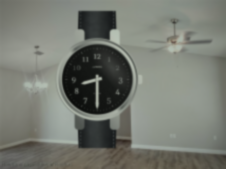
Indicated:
8:30
